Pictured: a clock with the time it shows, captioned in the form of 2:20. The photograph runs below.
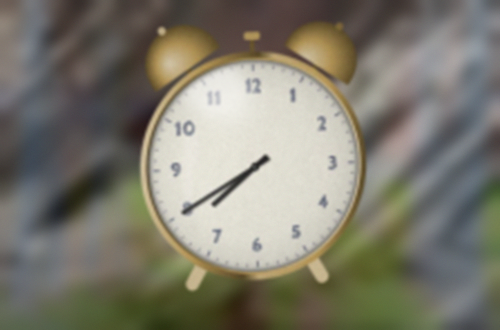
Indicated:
7:40
